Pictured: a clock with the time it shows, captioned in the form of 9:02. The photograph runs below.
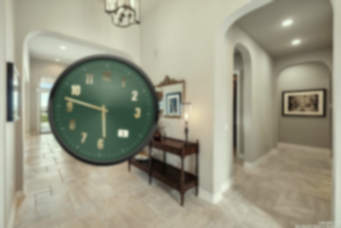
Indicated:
5:47
